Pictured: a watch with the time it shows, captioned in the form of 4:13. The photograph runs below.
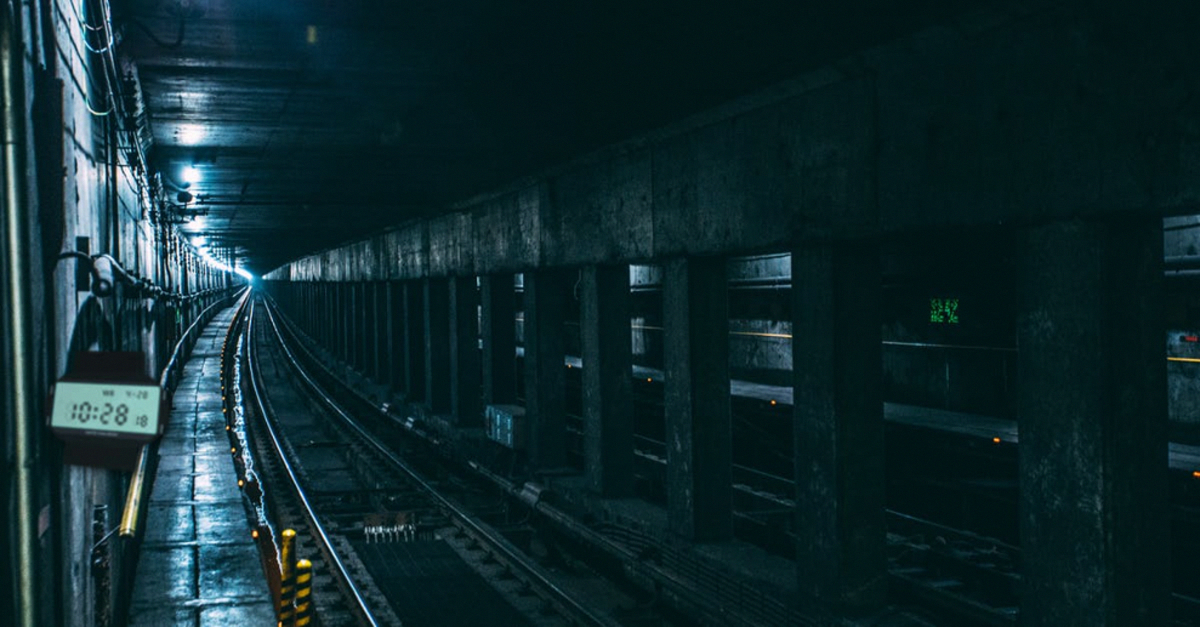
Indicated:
10:28
